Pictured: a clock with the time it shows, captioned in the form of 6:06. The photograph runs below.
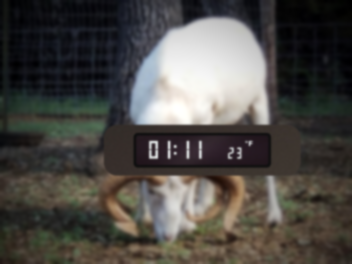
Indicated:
1:11
